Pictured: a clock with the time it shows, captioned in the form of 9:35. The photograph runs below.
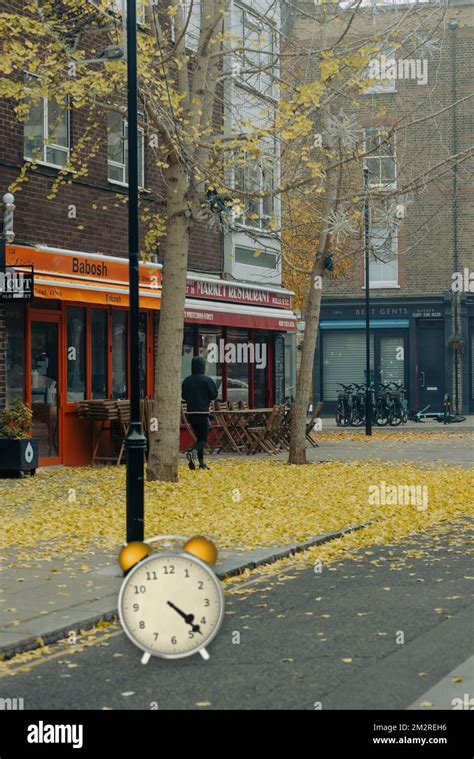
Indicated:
4:23
